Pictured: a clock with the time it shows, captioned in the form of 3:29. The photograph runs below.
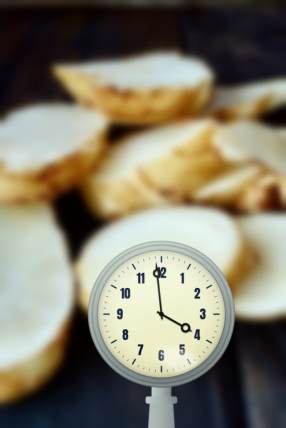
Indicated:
3:59
